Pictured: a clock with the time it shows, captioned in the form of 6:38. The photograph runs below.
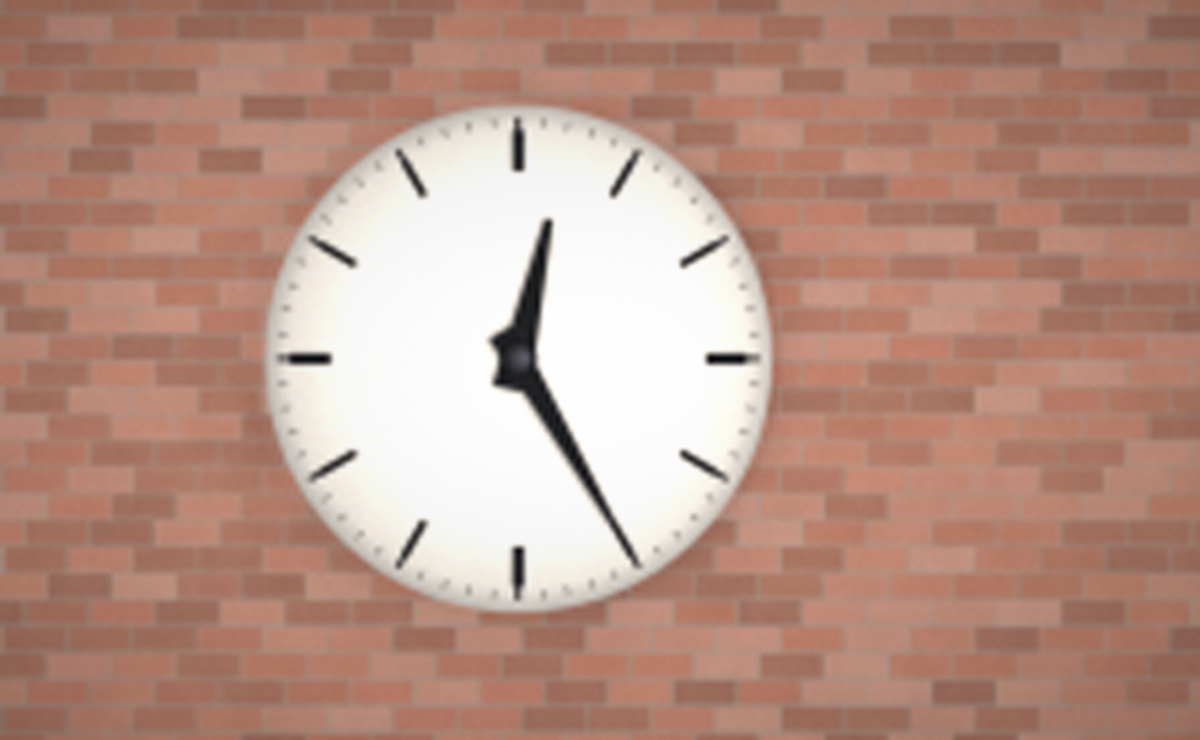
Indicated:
12:25
